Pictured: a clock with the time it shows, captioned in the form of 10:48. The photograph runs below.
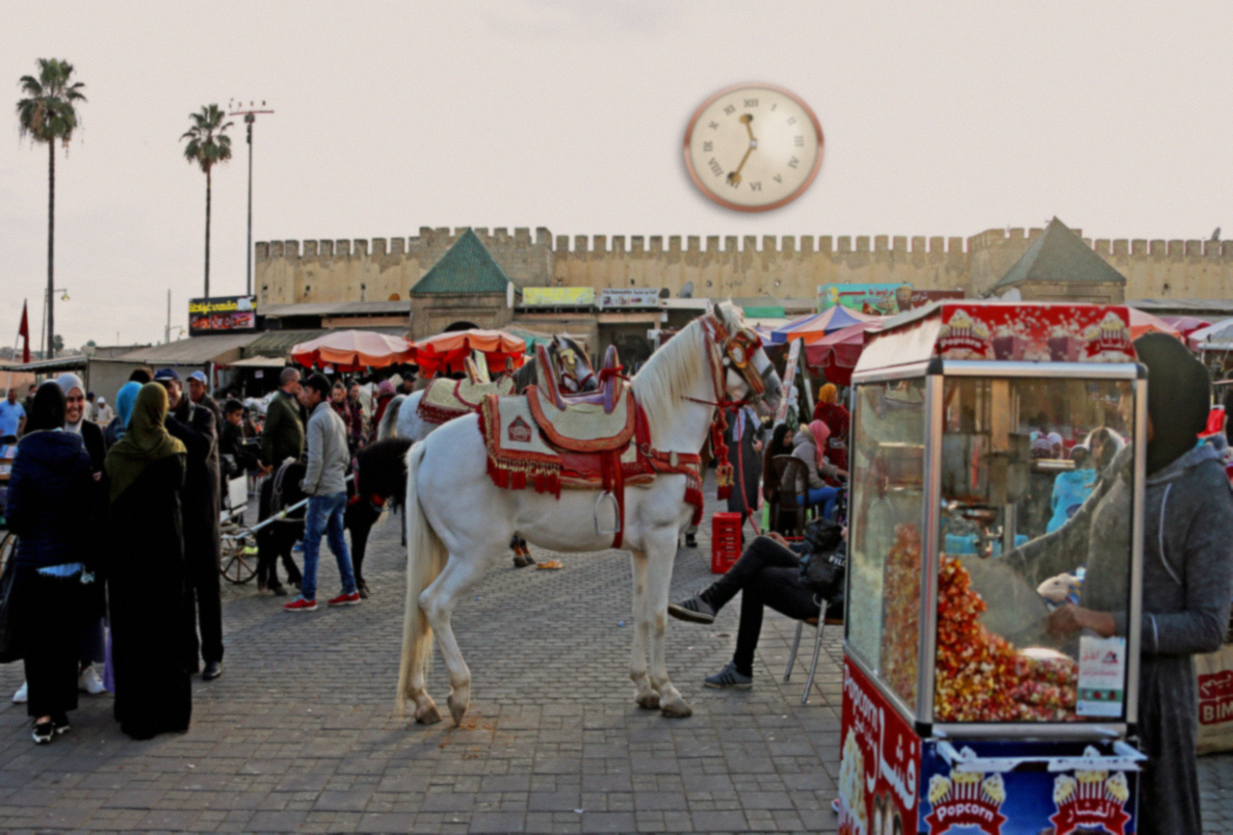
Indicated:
11:35
